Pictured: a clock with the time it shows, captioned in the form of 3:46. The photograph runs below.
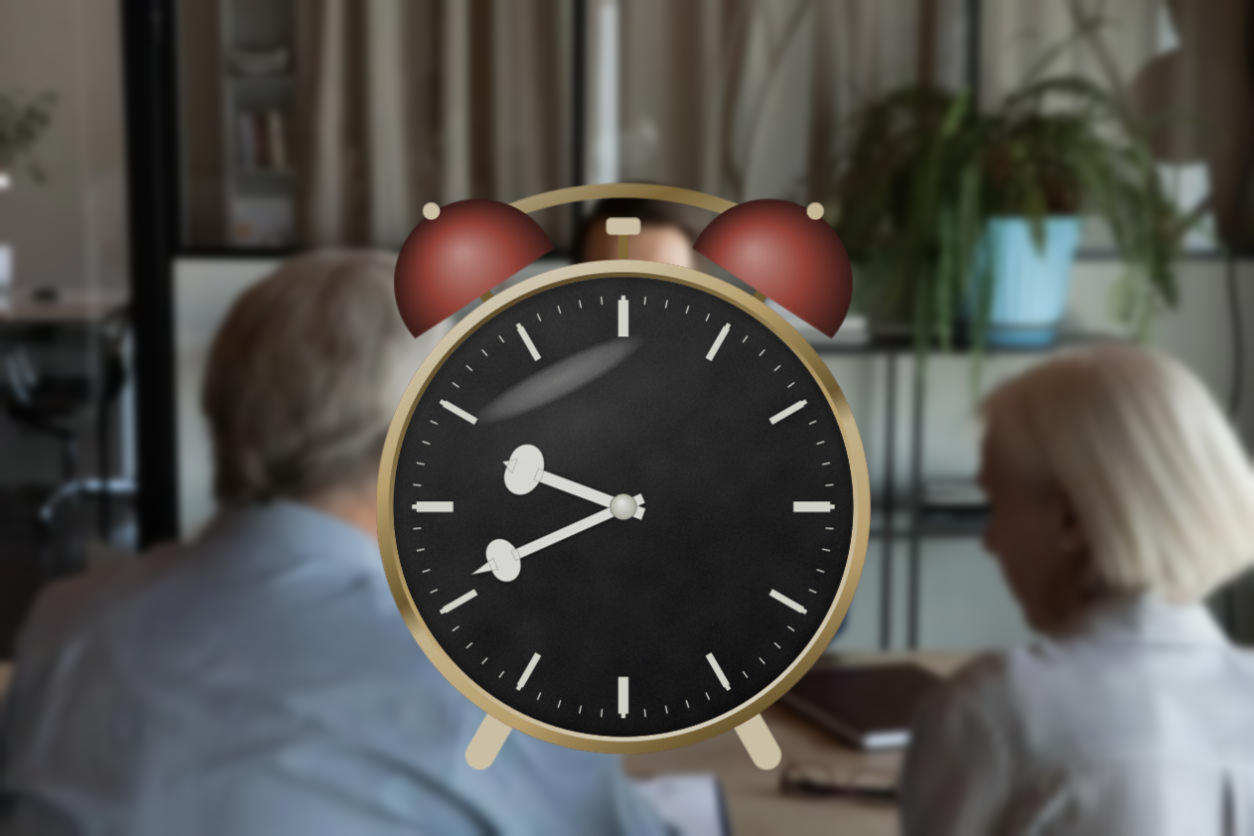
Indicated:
9:41
